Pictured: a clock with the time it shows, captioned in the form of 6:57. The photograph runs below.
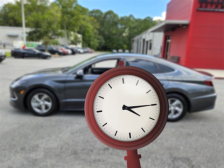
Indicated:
4:15
